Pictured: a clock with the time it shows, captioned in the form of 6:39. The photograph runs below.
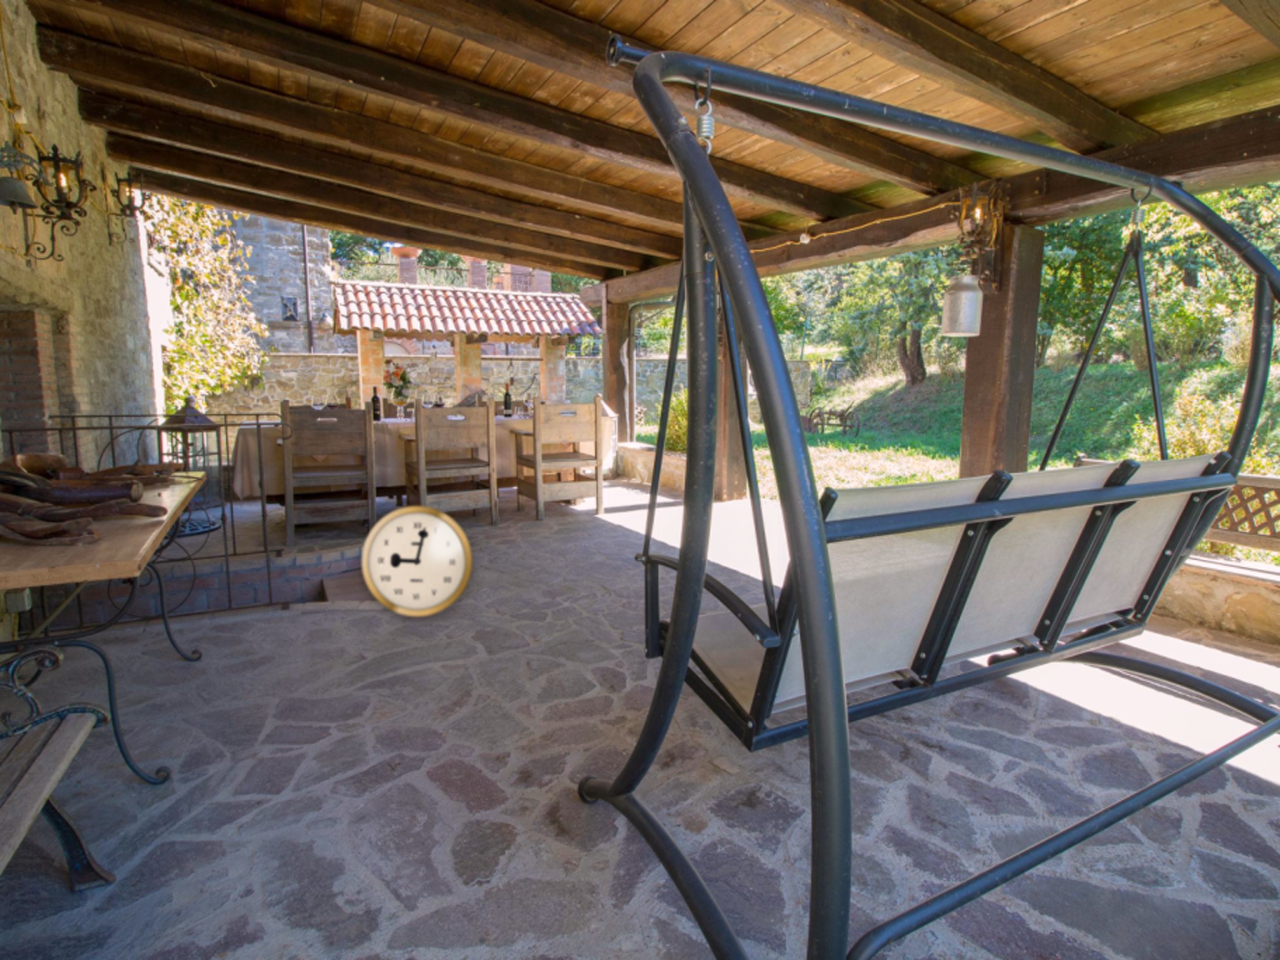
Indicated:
9:02
